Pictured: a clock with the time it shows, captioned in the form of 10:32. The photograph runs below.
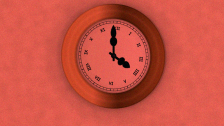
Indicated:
3:59
